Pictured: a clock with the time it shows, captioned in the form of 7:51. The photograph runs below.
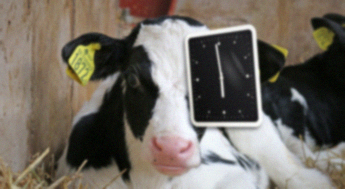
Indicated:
5:59
